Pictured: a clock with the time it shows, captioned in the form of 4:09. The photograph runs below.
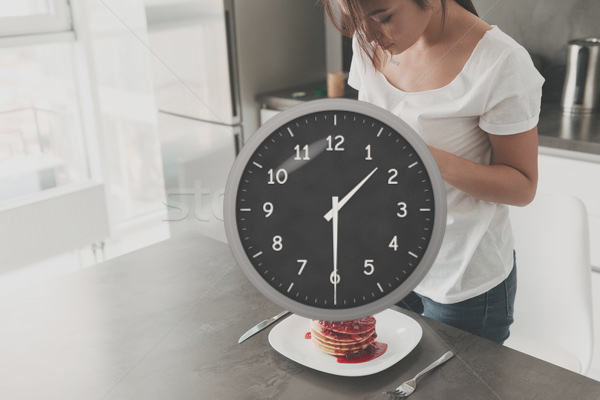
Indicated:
1:30
